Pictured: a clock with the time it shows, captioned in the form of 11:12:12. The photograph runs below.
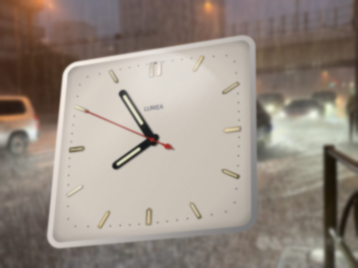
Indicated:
7:54:50
